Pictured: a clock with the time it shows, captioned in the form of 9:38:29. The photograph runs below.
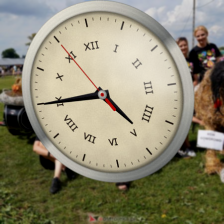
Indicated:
4:44:55
